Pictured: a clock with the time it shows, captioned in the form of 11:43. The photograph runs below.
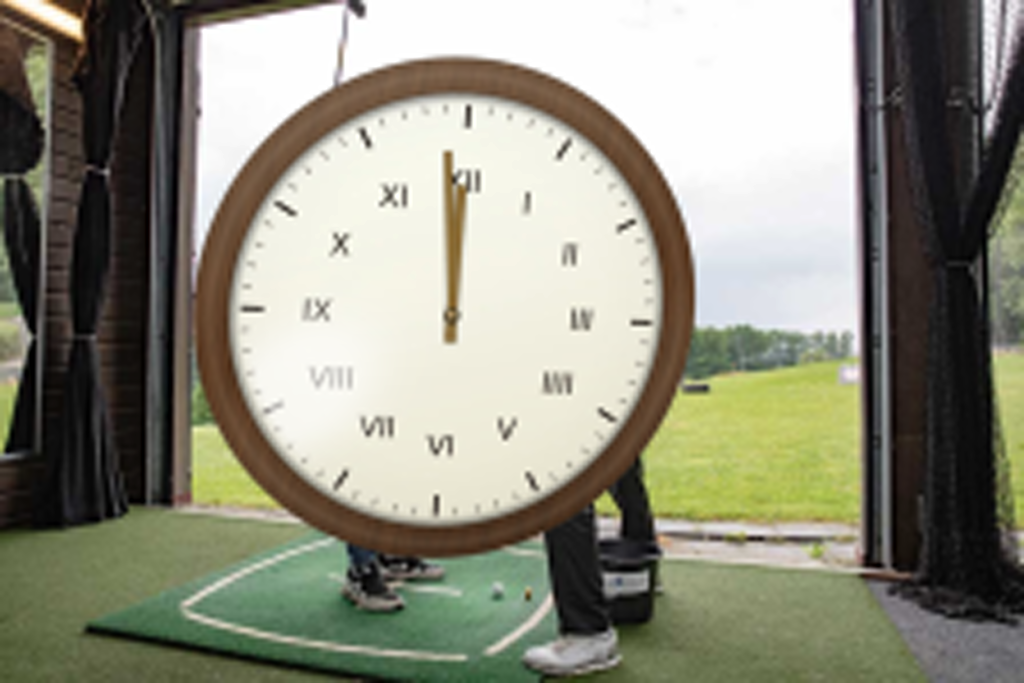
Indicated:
11:59
